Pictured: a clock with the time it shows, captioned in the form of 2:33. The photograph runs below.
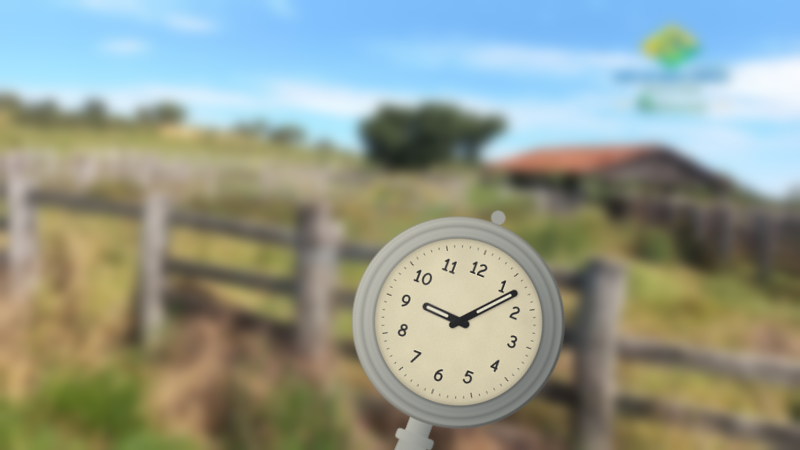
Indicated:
9:07
